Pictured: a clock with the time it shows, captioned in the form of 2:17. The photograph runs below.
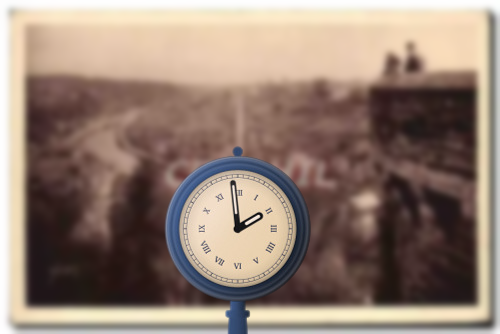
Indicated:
1:59
